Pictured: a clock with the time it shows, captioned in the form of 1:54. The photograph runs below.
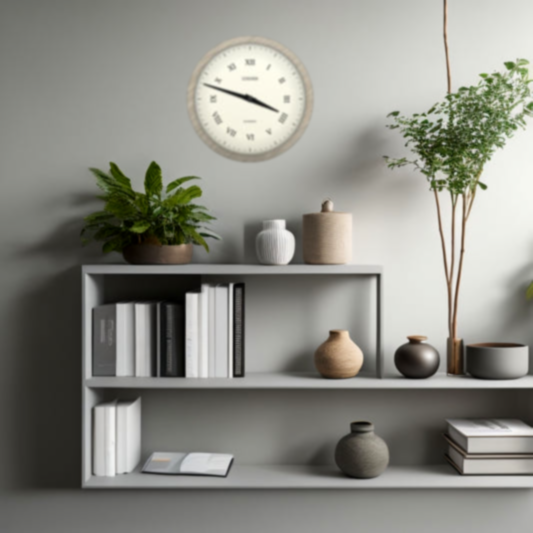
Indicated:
3:48
